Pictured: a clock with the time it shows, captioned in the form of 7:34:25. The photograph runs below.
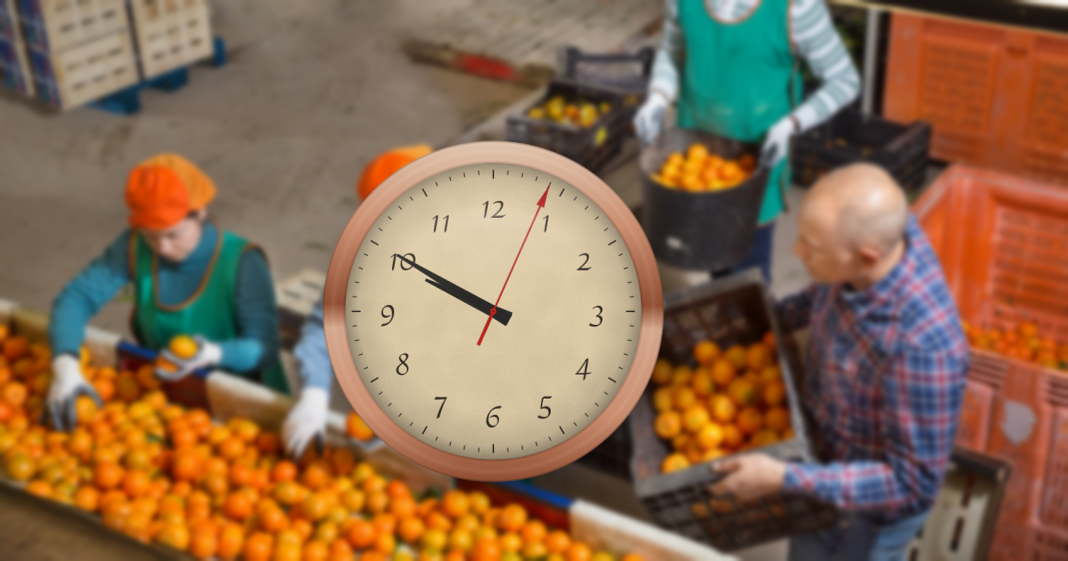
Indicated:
9:50:04
